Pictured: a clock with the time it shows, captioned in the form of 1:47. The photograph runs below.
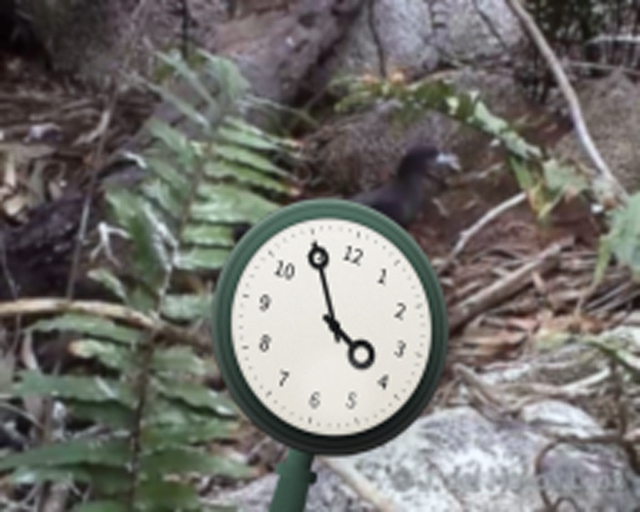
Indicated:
3:55
